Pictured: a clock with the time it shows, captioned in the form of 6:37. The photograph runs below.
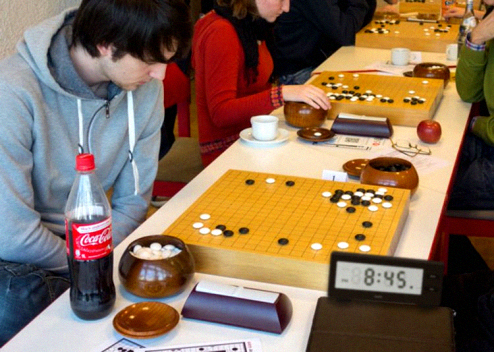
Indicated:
8:45
